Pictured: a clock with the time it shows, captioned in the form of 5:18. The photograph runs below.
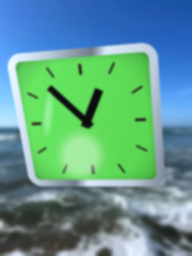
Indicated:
12:53
